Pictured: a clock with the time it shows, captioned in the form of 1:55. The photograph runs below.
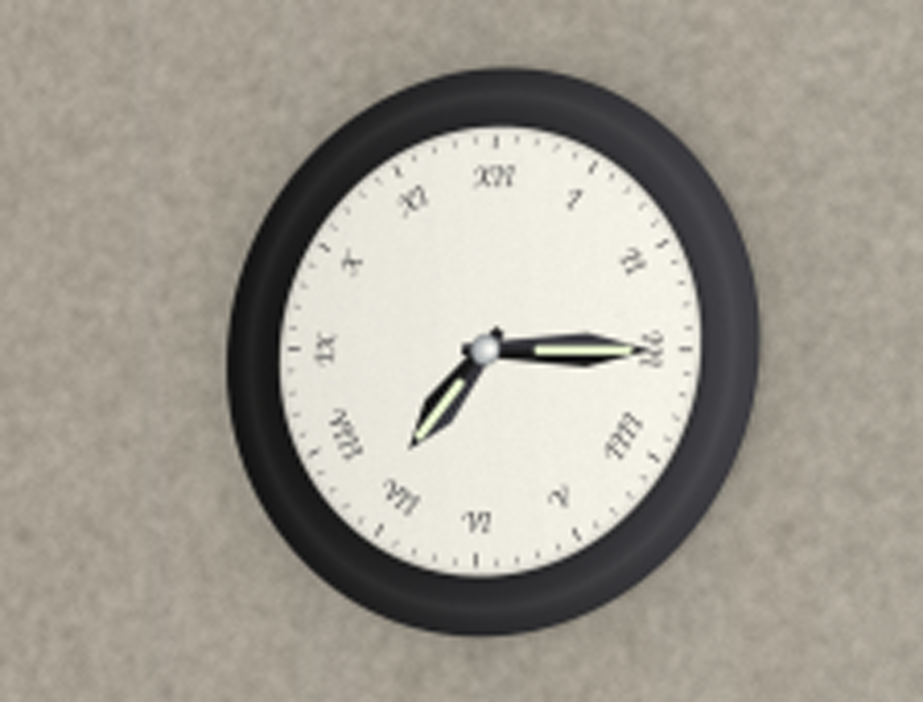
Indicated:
7:15
